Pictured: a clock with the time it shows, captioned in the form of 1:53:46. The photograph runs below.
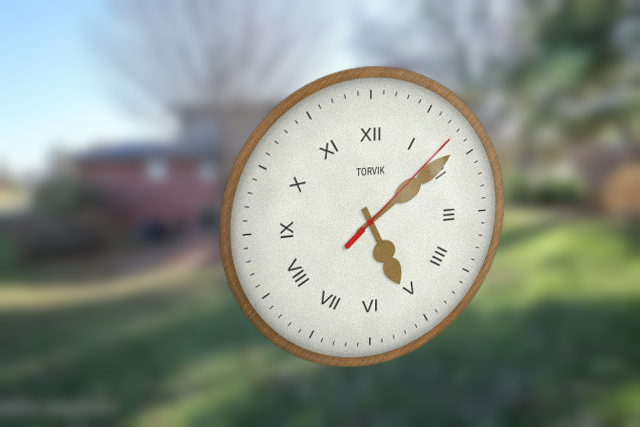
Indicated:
5:09:08
